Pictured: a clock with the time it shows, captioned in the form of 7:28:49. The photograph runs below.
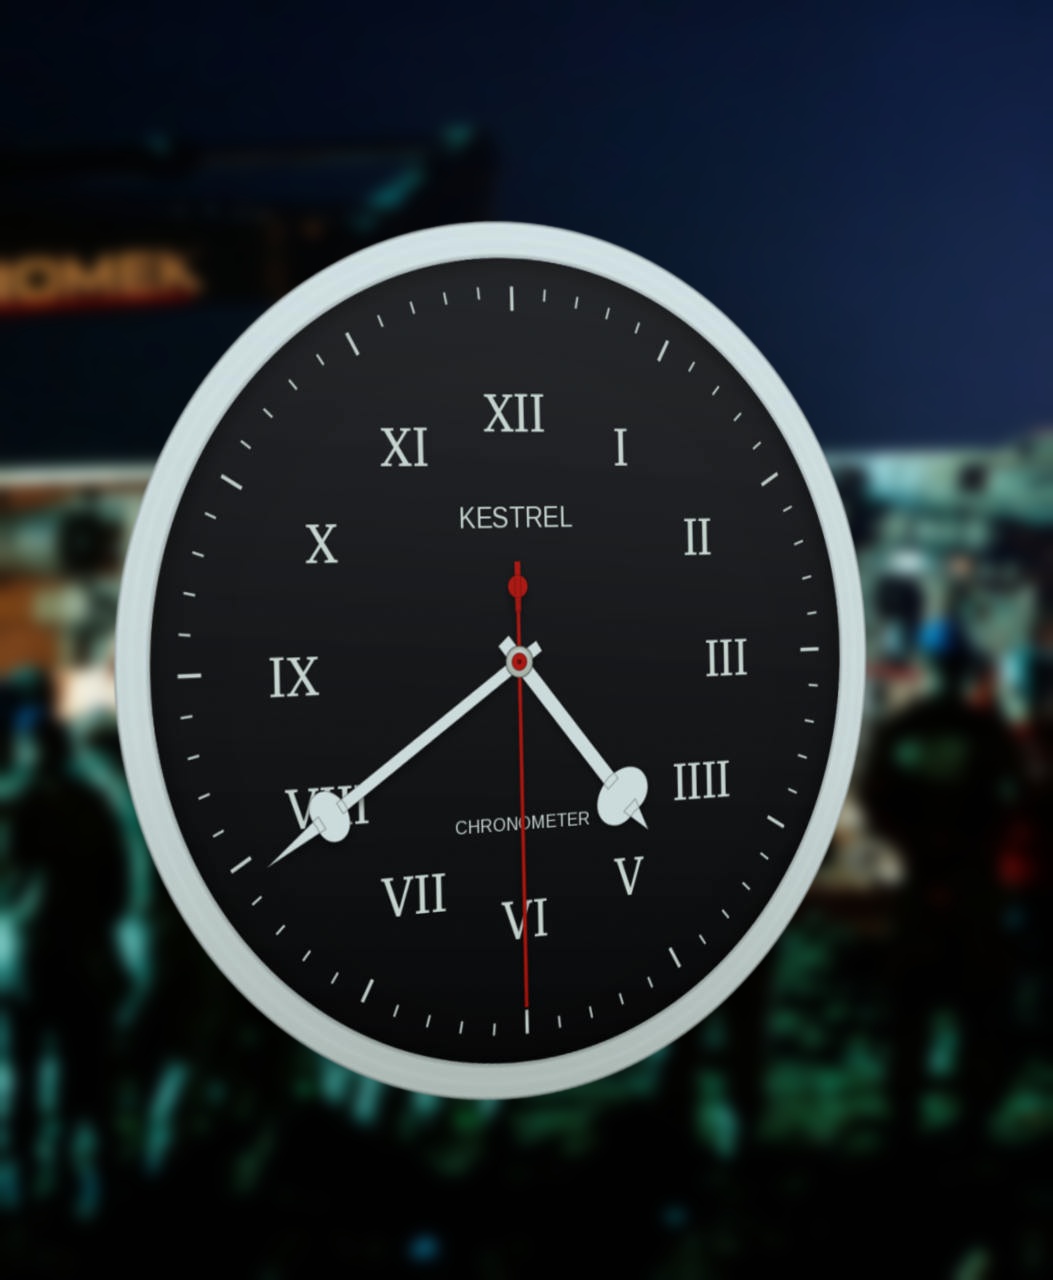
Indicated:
4:39:30
